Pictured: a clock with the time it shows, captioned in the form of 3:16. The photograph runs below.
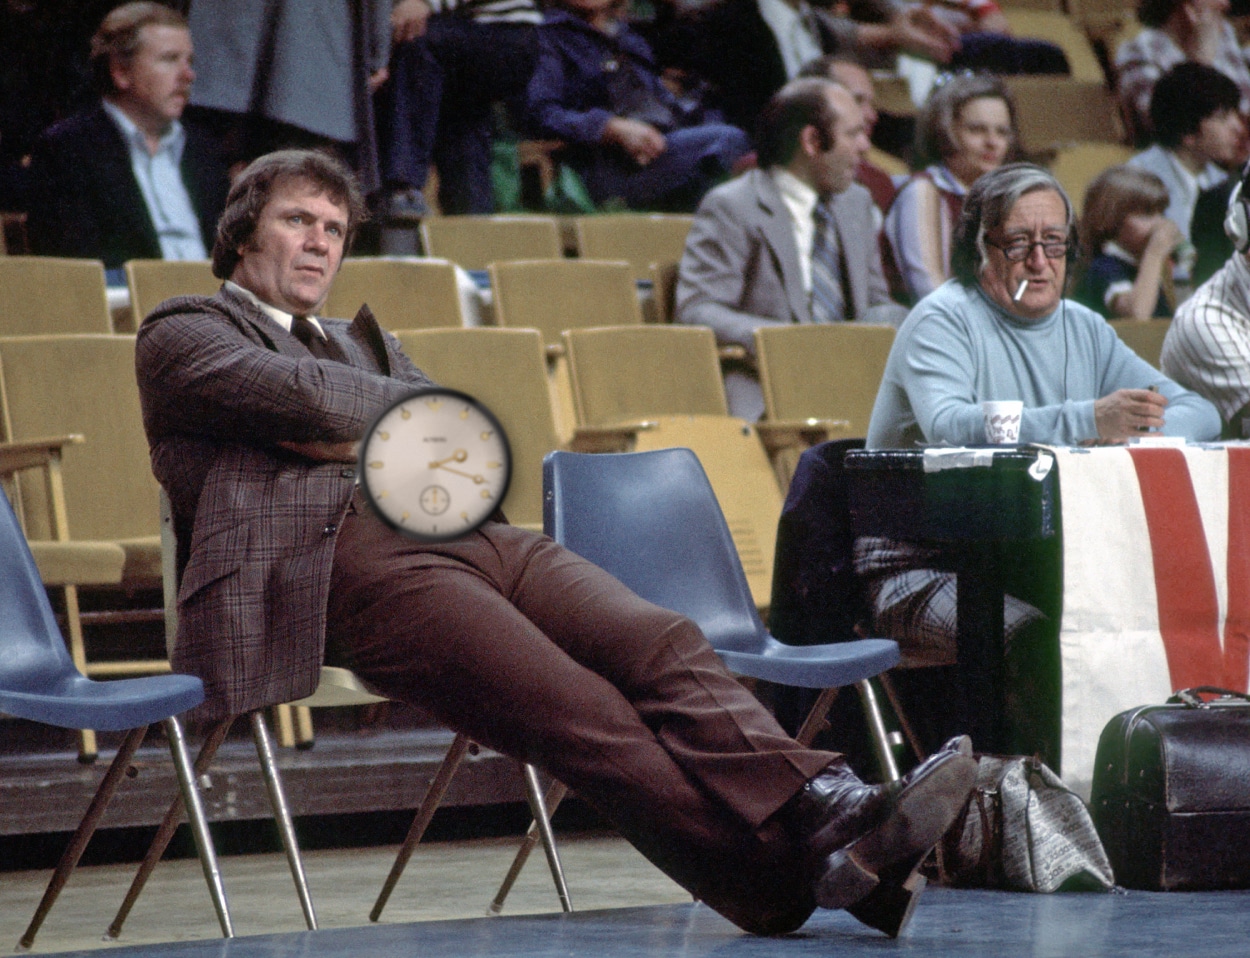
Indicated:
2:18
